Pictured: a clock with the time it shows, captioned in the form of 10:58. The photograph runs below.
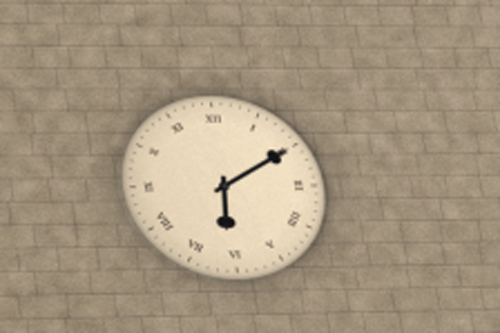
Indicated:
6:10
